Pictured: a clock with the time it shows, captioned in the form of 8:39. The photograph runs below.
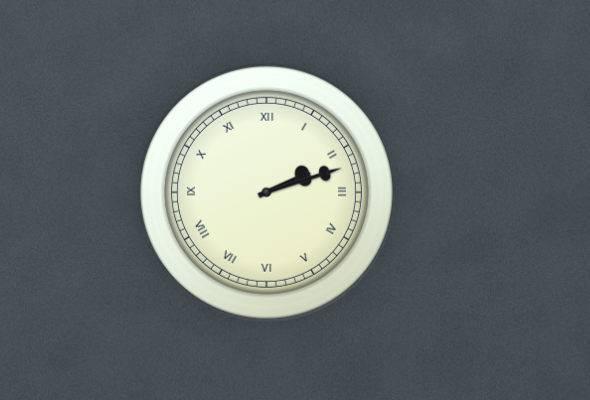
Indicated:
2:12
